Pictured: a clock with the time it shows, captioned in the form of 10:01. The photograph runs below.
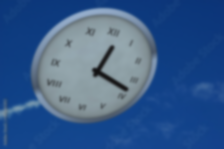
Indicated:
12:18
